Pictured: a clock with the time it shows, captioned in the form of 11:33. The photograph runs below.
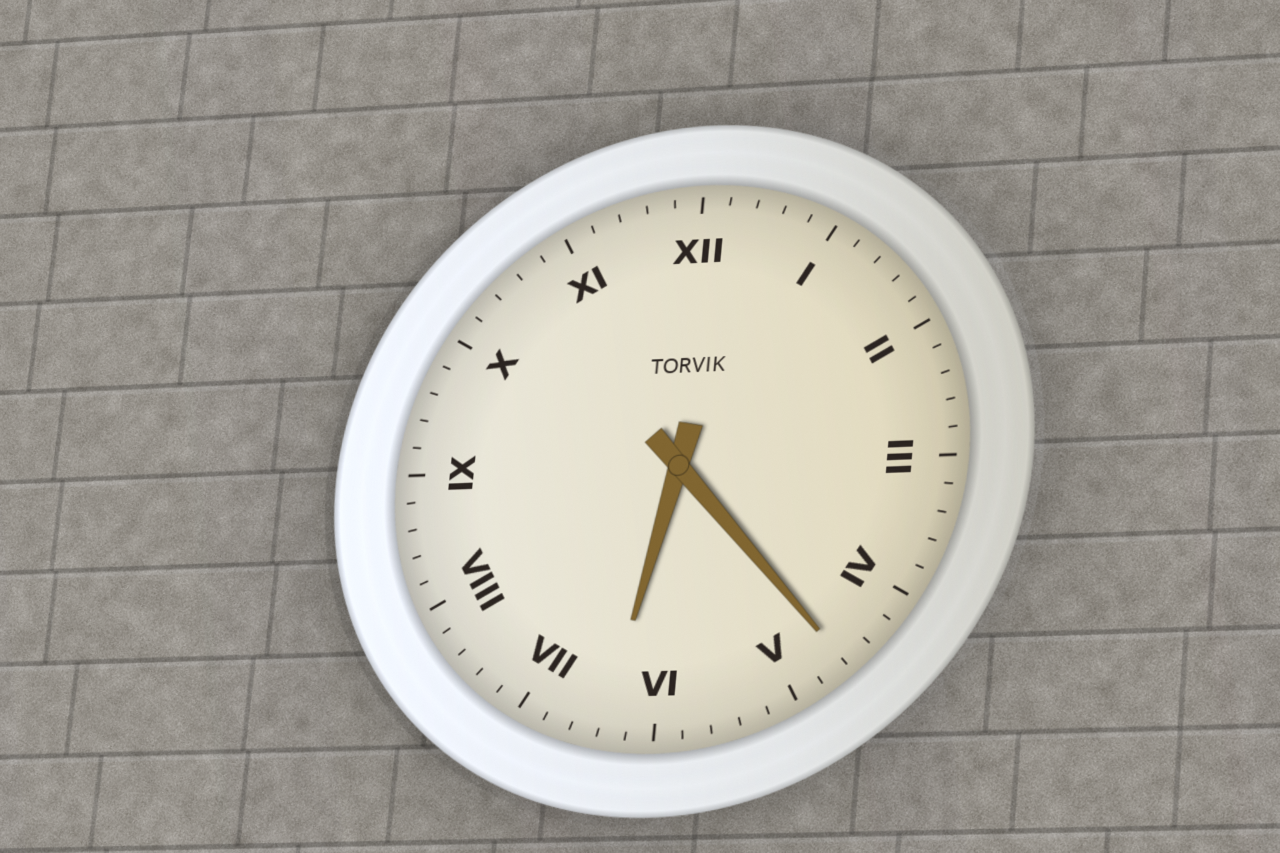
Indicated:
6:23
